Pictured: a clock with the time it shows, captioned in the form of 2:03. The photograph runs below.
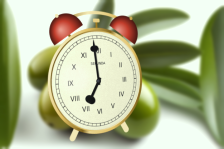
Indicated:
6:59
